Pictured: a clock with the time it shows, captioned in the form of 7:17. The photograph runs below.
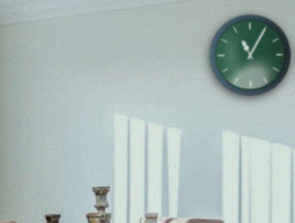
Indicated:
11:05
